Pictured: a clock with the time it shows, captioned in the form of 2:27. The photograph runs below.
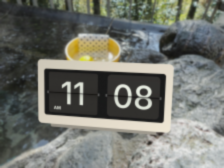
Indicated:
11:08
